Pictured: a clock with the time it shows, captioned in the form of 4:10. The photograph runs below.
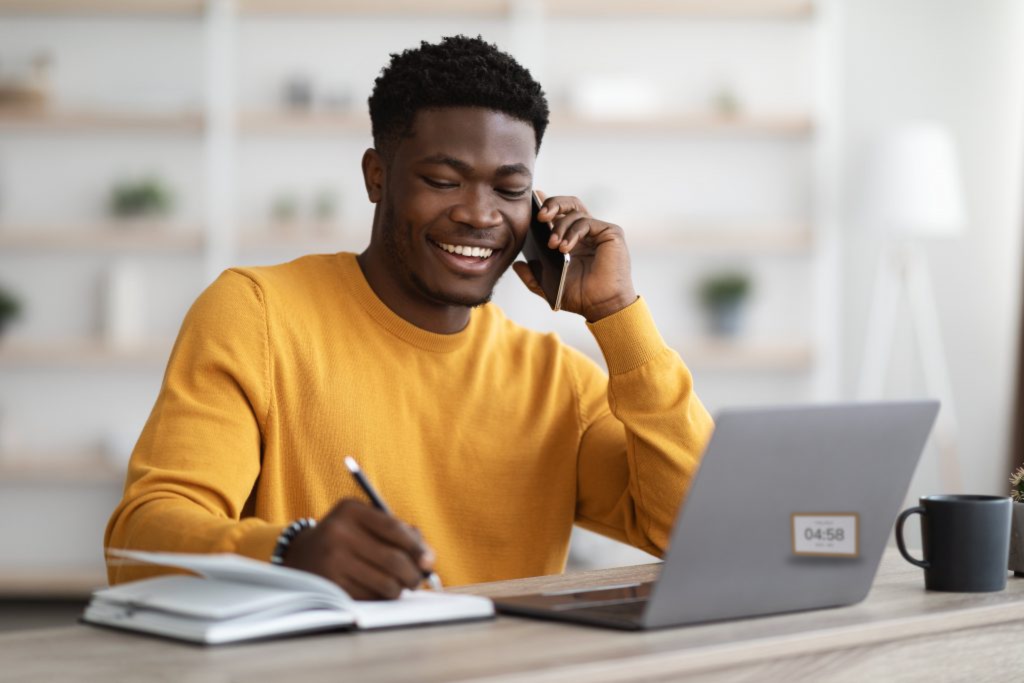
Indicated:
4:58
